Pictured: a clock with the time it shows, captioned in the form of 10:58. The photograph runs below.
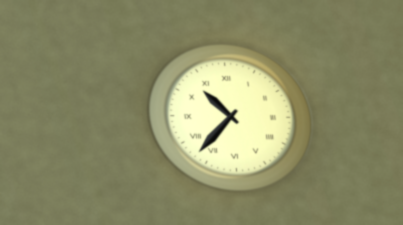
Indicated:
10:37
